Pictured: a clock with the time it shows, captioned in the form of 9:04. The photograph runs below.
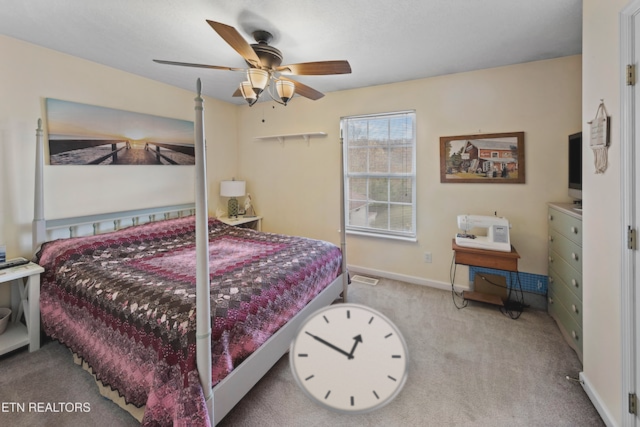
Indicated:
12:50
